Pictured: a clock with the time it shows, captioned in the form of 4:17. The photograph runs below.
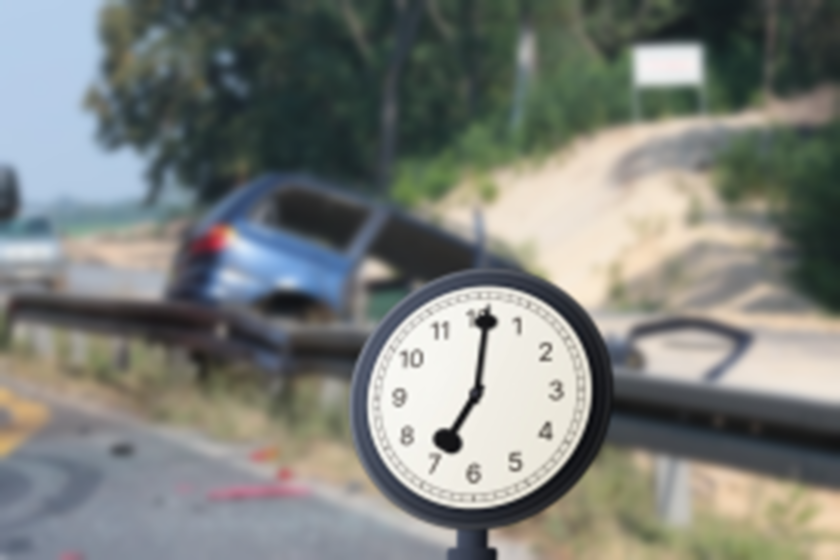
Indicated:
7:01
